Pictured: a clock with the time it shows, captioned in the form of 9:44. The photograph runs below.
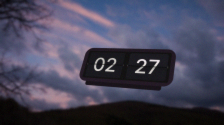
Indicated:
2:27
